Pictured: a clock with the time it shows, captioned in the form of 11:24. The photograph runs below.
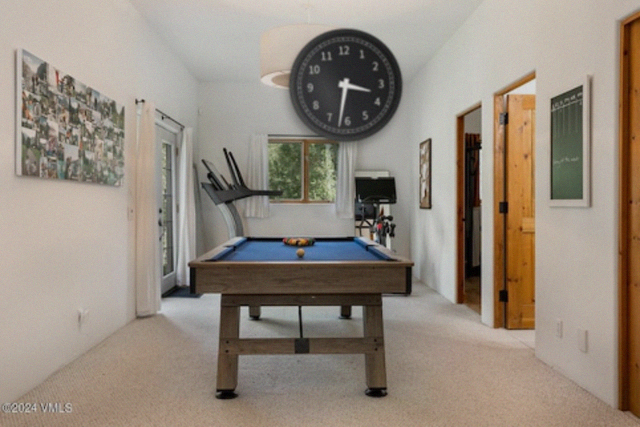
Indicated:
3:32
